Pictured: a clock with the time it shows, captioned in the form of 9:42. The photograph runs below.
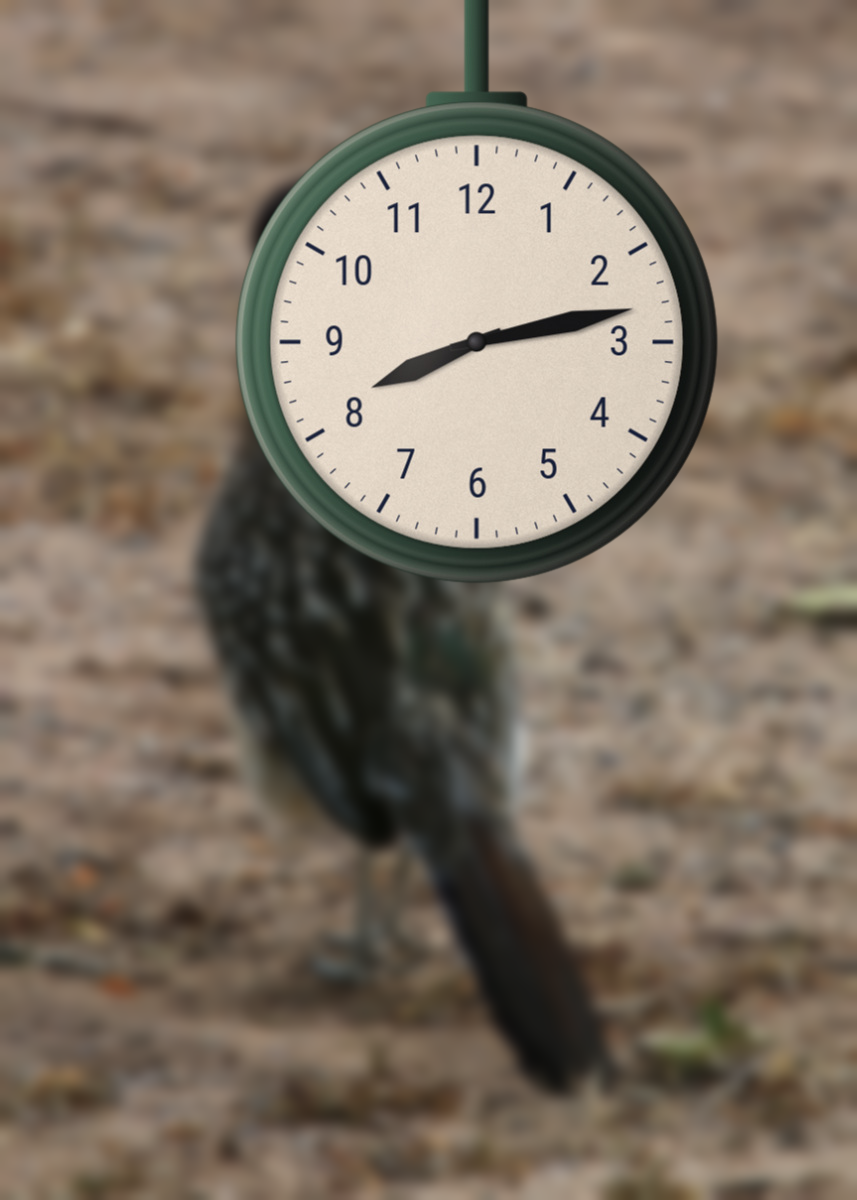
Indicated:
8:13
